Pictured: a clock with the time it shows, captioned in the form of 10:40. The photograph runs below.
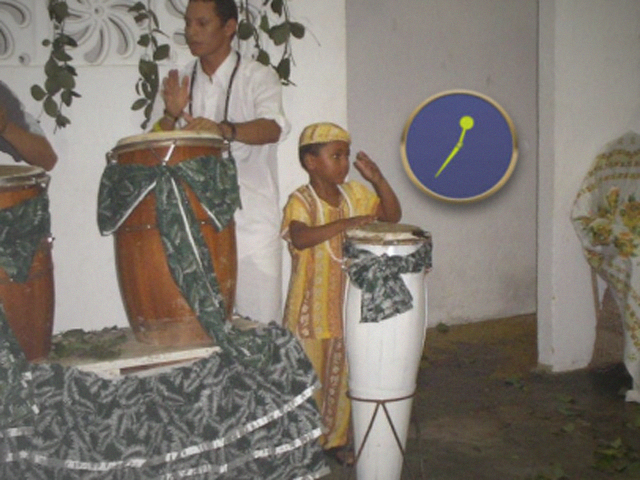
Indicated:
12:36
